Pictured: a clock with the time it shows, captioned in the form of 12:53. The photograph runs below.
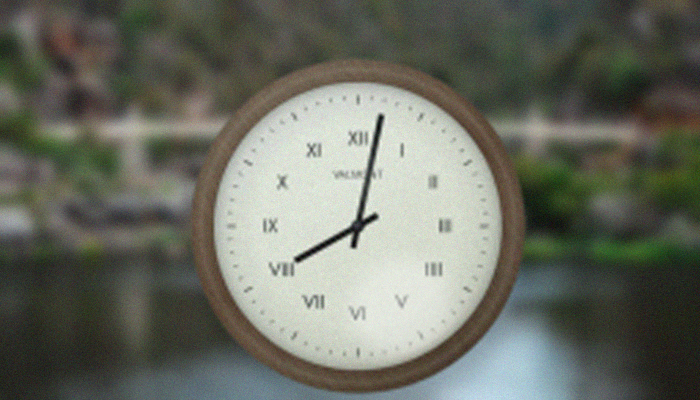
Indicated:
8:02
